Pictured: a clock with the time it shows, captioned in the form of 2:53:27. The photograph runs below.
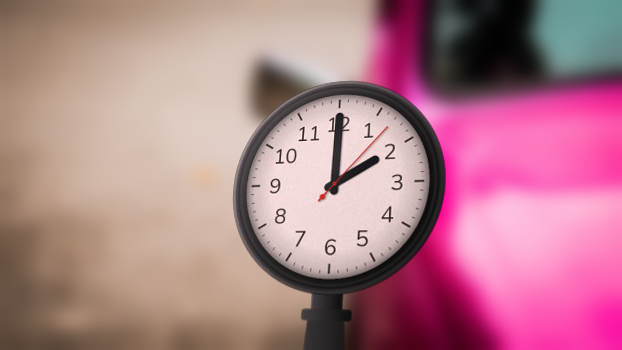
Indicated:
2:00:07
